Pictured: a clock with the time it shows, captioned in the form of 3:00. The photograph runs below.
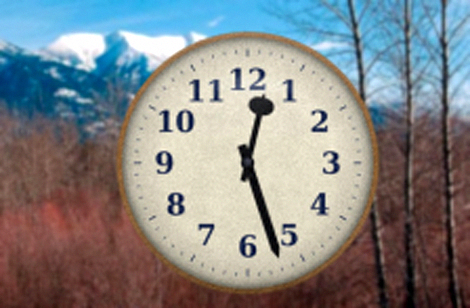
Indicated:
12:27
